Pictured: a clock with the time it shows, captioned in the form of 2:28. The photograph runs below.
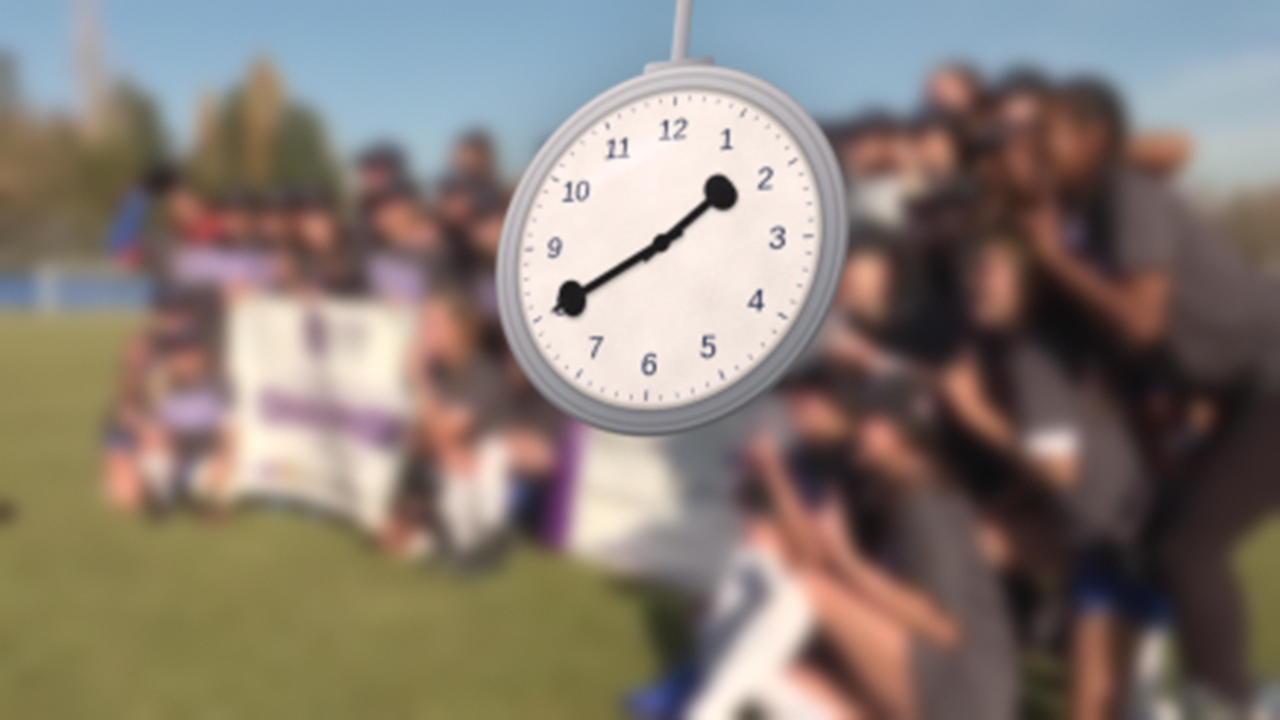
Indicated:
1:40
